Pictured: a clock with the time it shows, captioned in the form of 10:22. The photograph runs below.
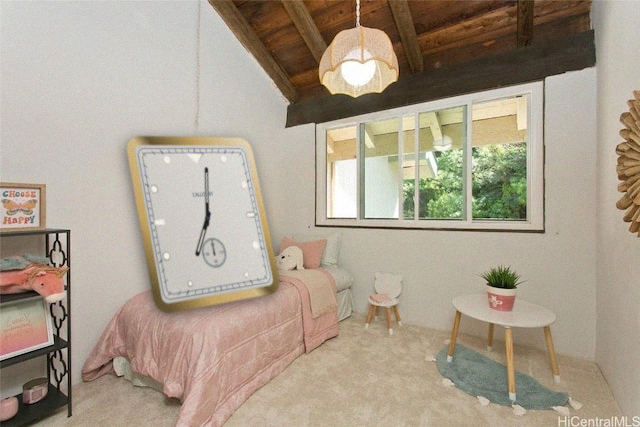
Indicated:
7:02
